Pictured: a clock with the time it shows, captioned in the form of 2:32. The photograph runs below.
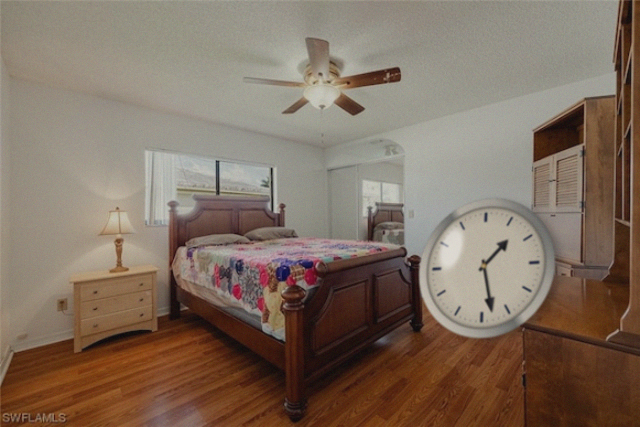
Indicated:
1:28
